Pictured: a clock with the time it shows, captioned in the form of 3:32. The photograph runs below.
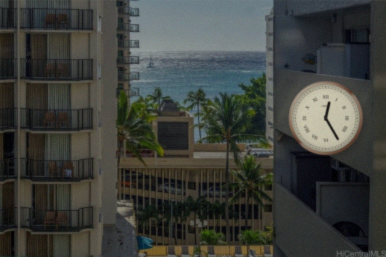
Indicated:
12:25
